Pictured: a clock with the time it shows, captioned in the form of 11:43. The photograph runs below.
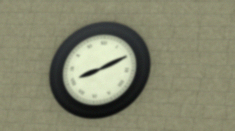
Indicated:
8:10
